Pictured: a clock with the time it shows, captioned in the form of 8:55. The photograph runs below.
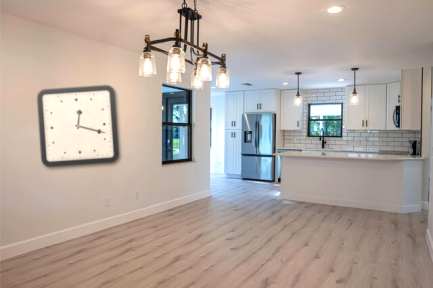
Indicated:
12:18
